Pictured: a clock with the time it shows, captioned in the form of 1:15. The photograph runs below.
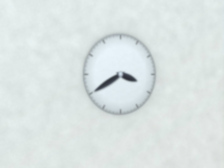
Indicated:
3:40
